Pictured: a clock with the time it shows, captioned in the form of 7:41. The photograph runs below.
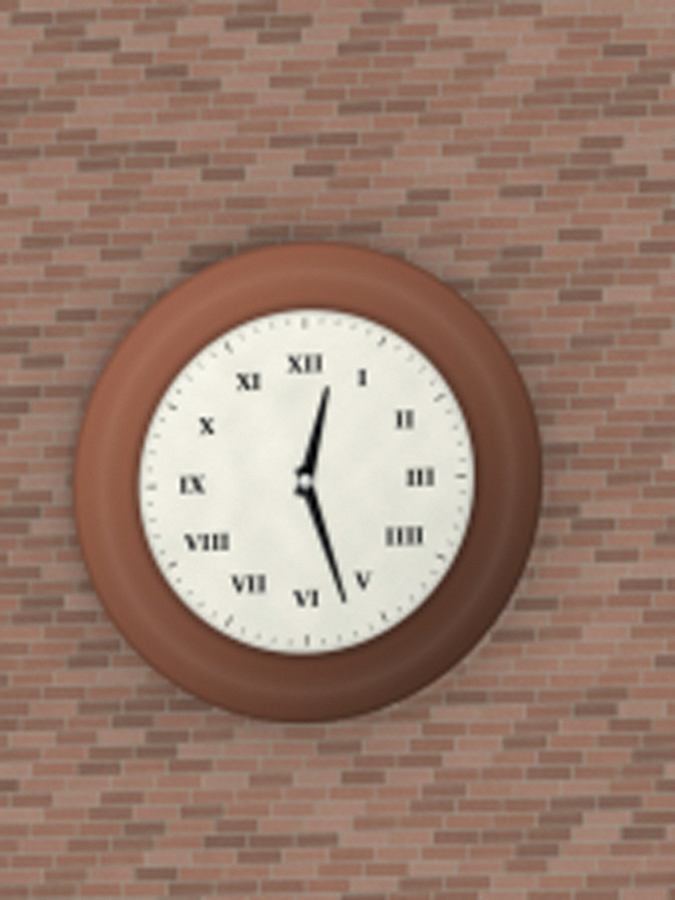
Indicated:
12:27
